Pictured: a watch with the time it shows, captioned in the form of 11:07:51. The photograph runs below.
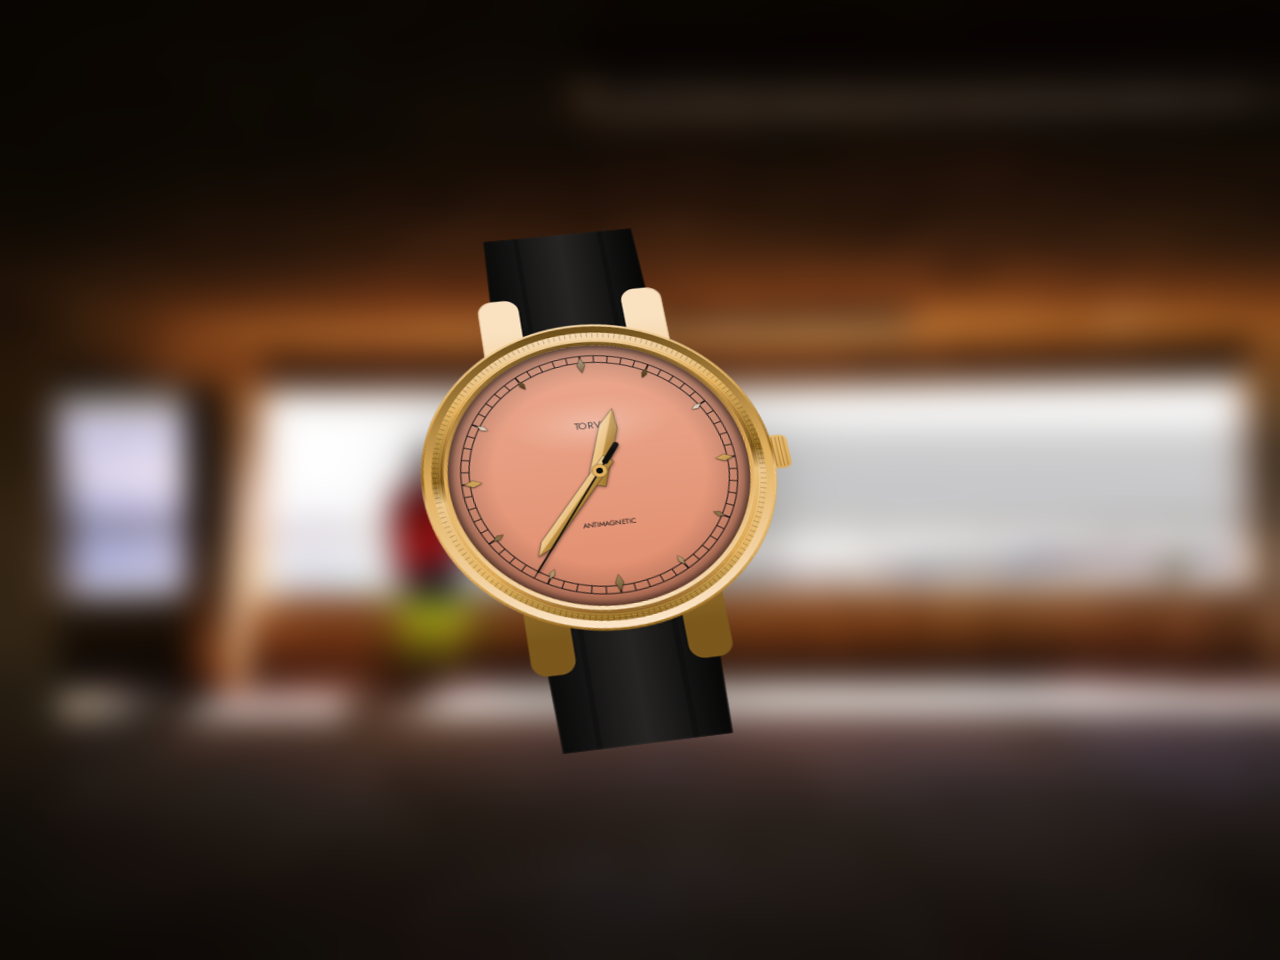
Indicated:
12:36:36
